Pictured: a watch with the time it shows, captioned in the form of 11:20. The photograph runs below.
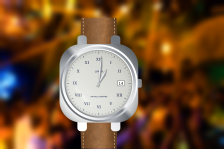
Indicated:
1:01
